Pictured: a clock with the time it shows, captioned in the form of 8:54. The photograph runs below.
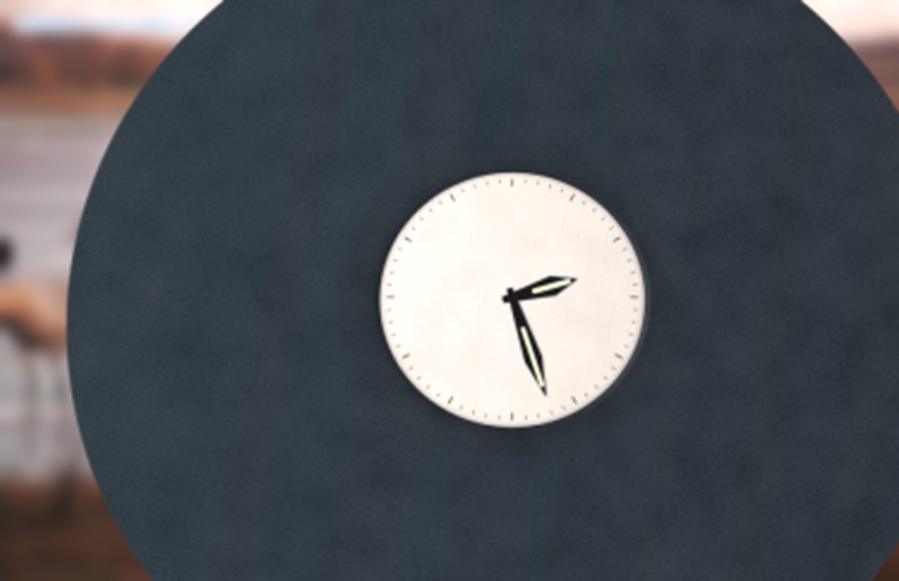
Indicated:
2:27
